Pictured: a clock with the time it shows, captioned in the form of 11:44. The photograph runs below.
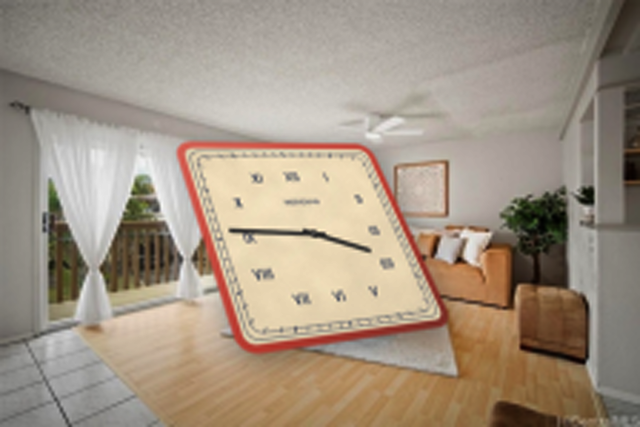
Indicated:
3:46
